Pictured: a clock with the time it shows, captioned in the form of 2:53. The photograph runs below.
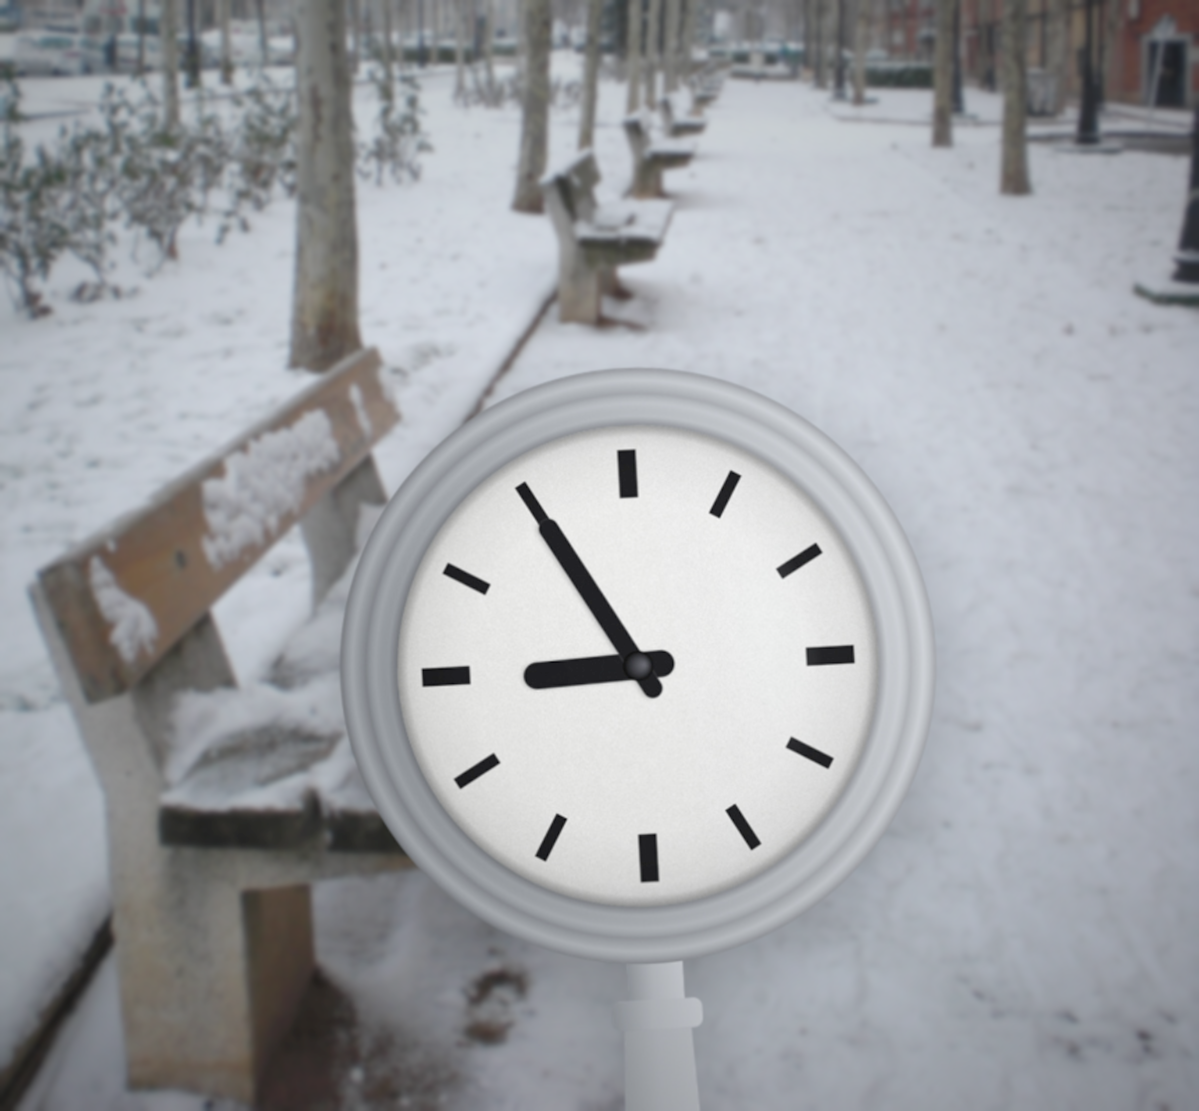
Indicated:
8:55
